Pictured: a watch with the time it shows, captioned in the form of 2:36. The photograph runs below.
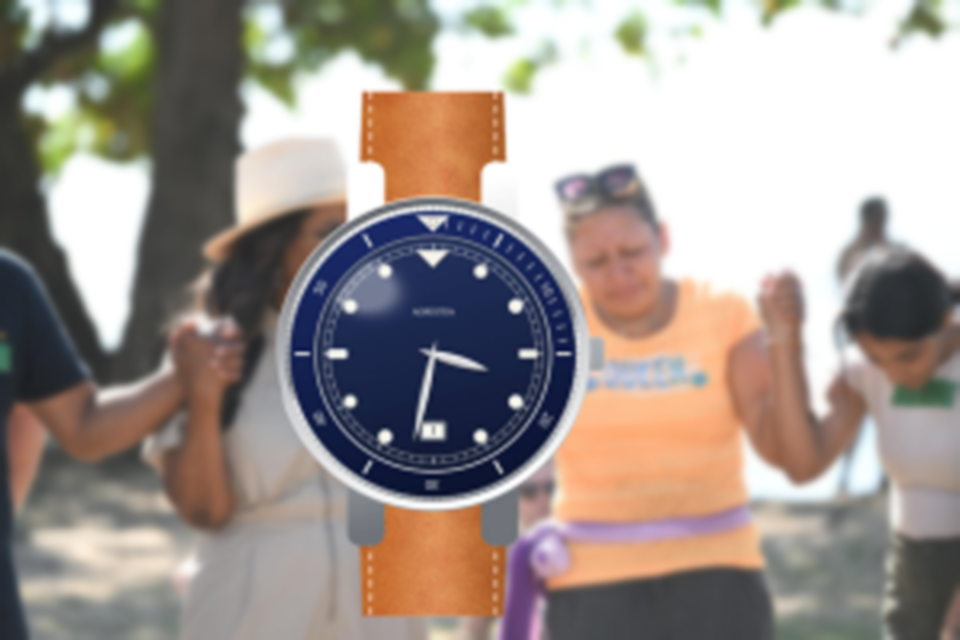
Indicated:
3:32
